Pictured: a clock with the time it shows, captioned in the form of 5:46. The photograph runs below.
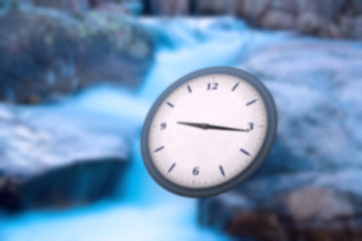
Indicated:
9:16
